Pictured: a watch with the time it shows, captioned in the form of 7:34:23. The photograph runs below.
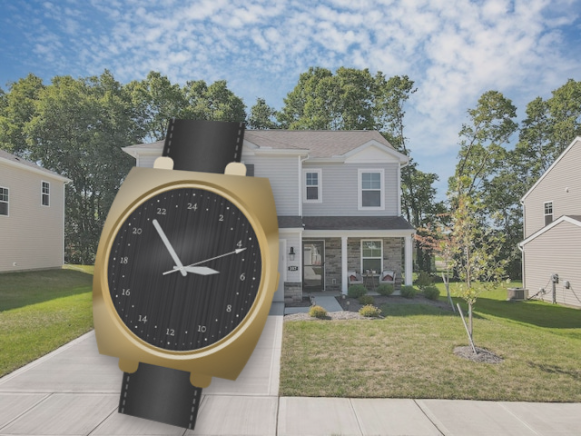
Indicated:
5:53:11
